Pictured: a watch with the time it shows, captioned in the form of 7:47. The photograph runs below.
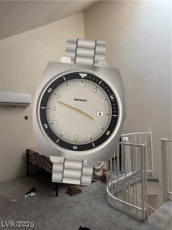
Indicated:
3:48
